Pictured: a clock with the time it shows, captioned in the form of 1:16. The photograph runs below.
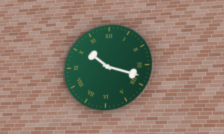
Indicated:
10:18
